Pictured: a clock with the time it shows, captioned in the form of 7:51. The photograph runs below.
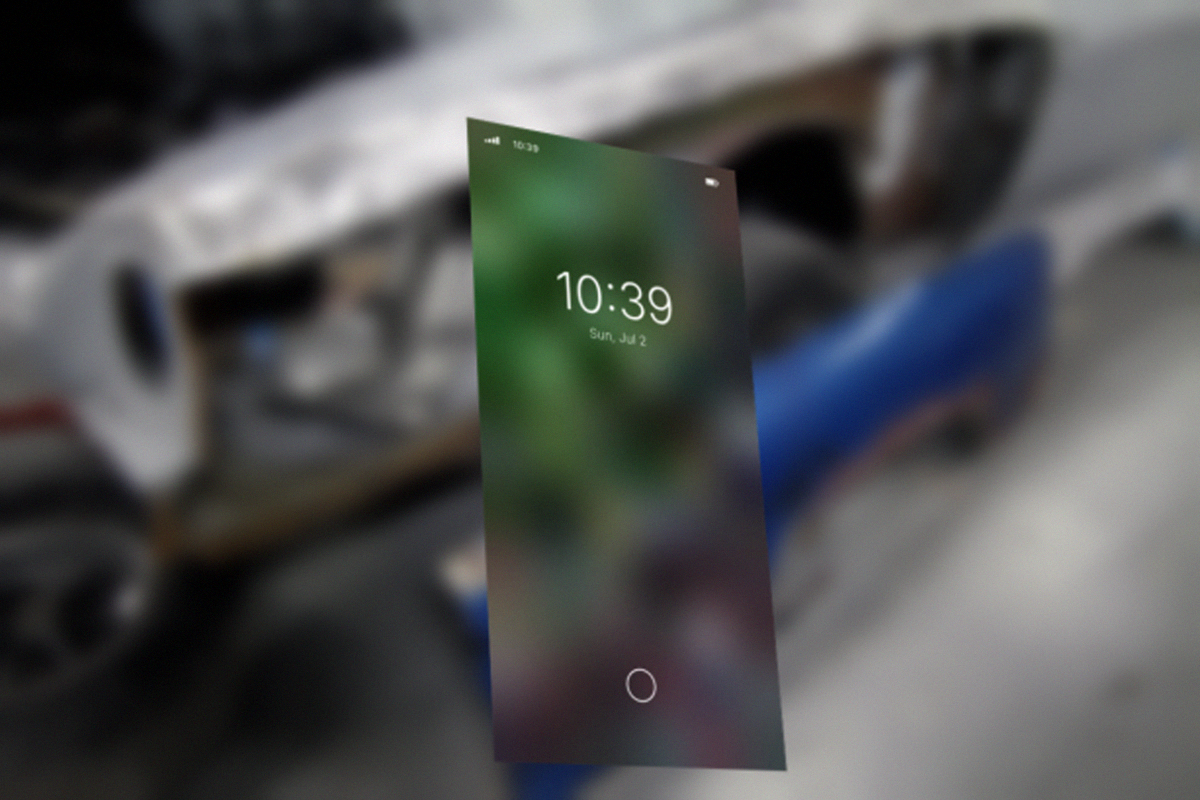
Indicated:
10:39
